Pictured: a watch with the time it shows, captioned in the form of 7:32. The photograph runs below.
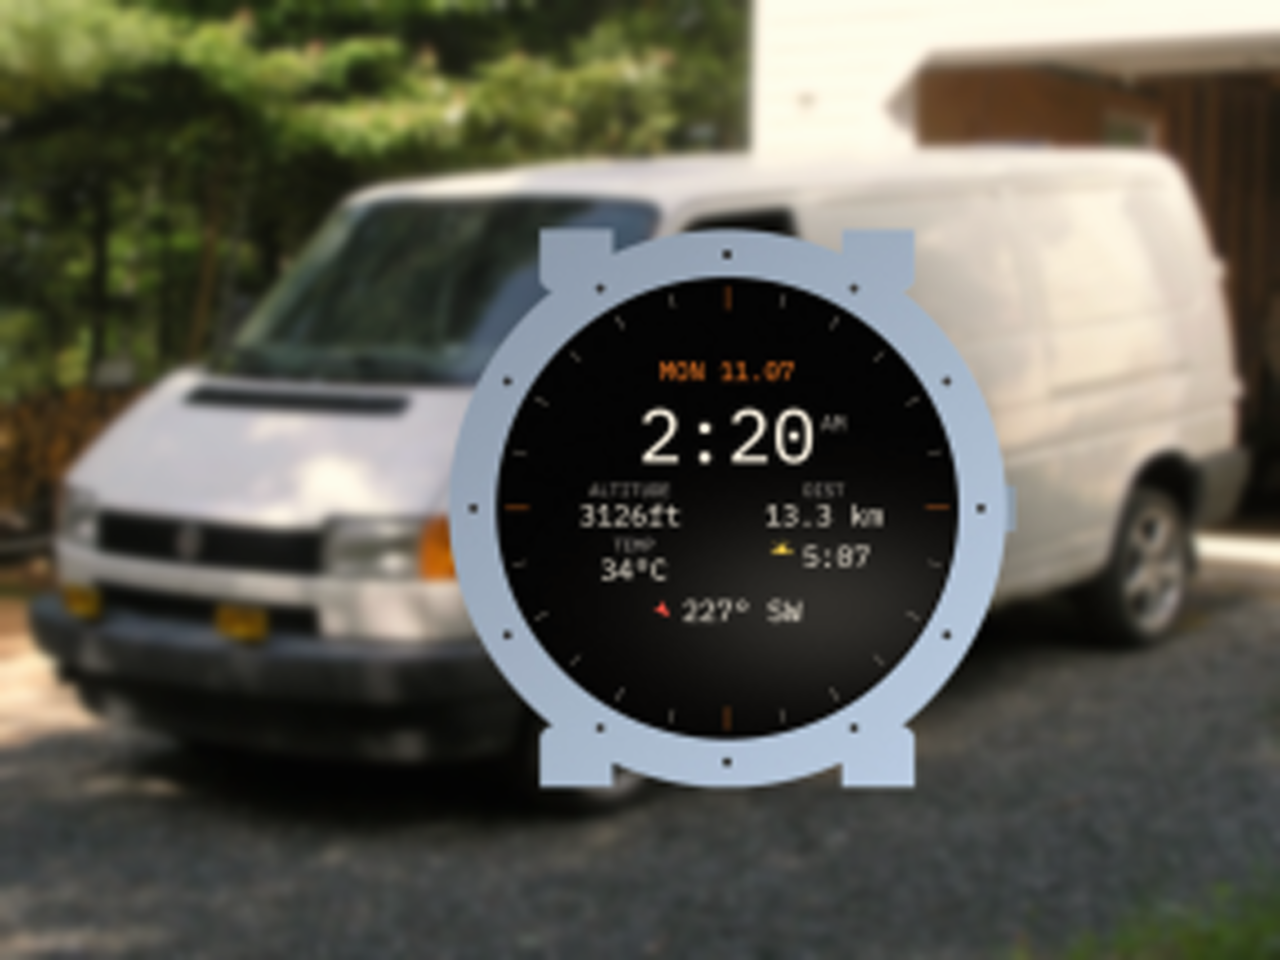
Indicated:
2:20
